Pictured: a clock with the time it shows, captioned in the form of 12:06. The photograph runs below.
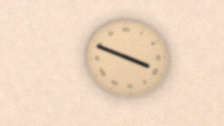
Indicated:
3:49
